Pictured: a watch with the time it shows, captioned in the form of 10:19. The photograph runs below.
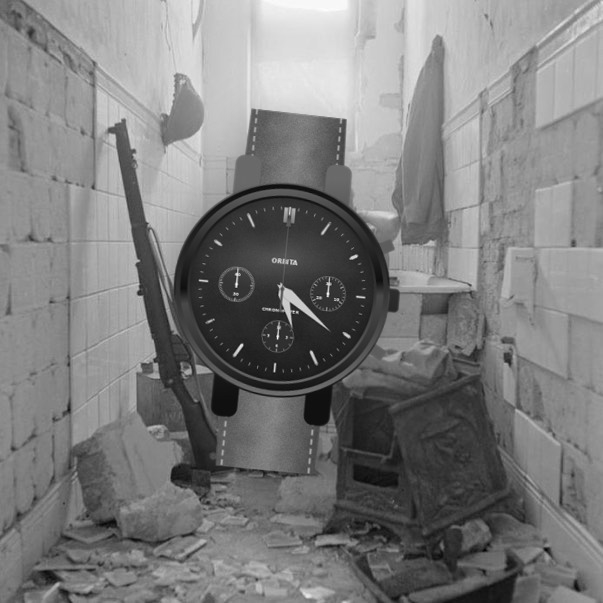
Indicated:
5:21
